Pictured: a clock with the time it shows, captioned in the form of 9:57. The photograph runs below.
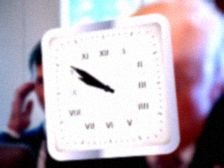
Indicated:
9:51
